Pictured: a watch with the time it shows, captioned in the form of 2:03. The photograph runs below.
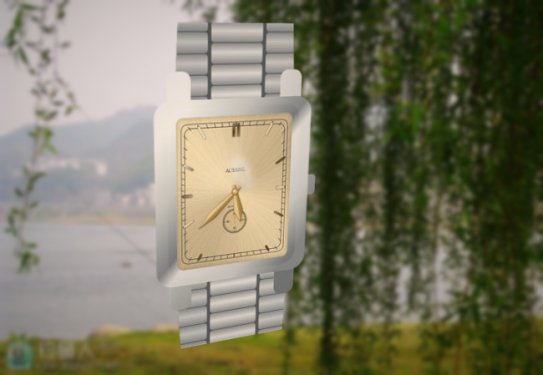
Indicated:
5:38
